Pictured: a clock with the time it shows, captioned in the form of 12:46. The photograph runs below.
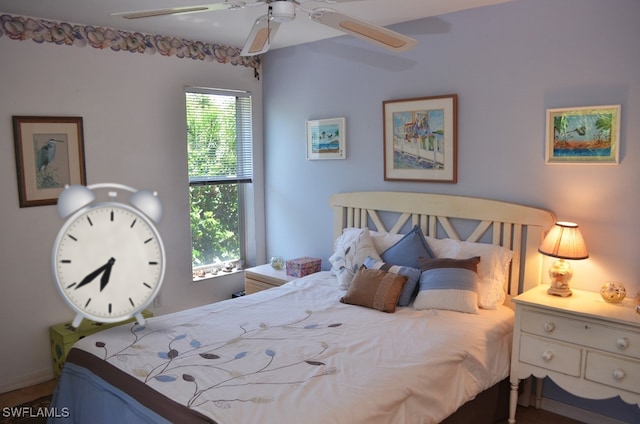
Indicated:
6:39
